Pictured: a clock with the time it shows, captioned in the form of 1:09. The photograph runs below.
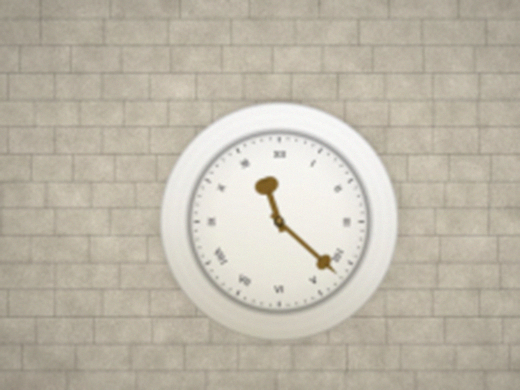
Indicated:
11:22
